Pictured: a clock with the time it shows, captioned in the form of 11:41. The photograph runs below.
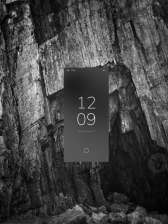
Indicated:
12:09
